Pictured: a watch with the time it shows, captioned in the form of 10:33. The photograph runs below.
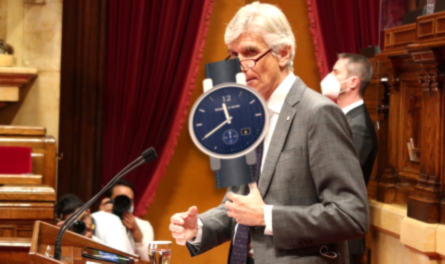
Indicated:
11:40
